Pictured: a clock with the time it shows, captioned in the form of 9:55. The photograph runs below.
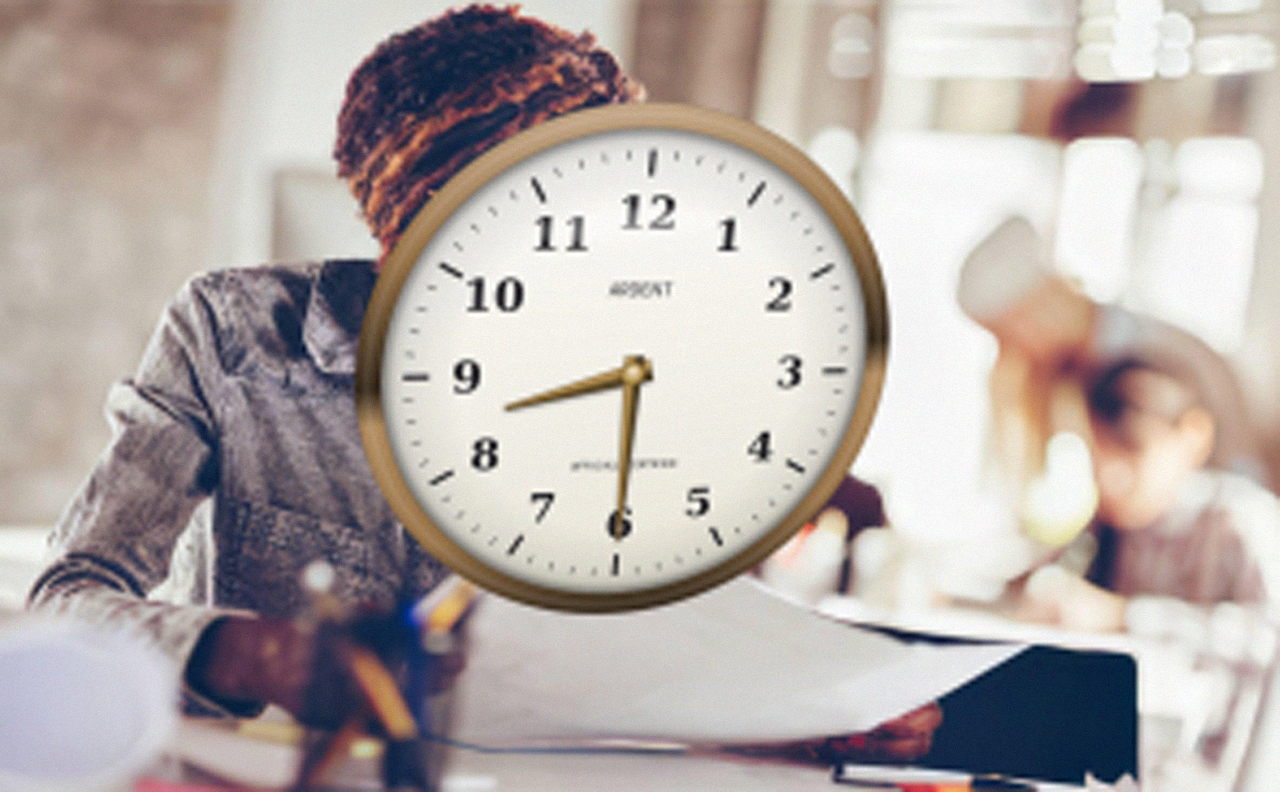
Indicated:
8:30
